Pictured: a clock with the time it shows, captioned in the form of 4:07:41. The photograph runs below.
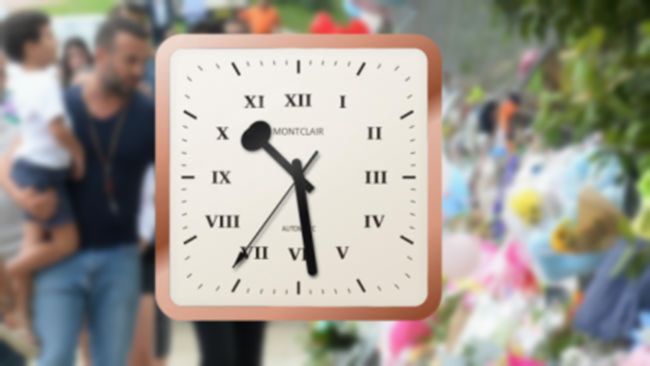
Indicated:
10:28:36
